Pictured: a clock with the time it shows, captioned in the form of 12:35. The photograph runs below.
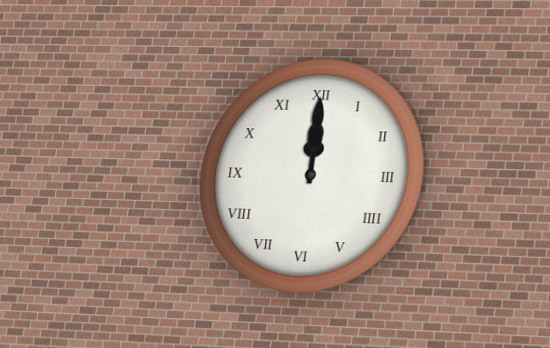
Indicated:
12:00
